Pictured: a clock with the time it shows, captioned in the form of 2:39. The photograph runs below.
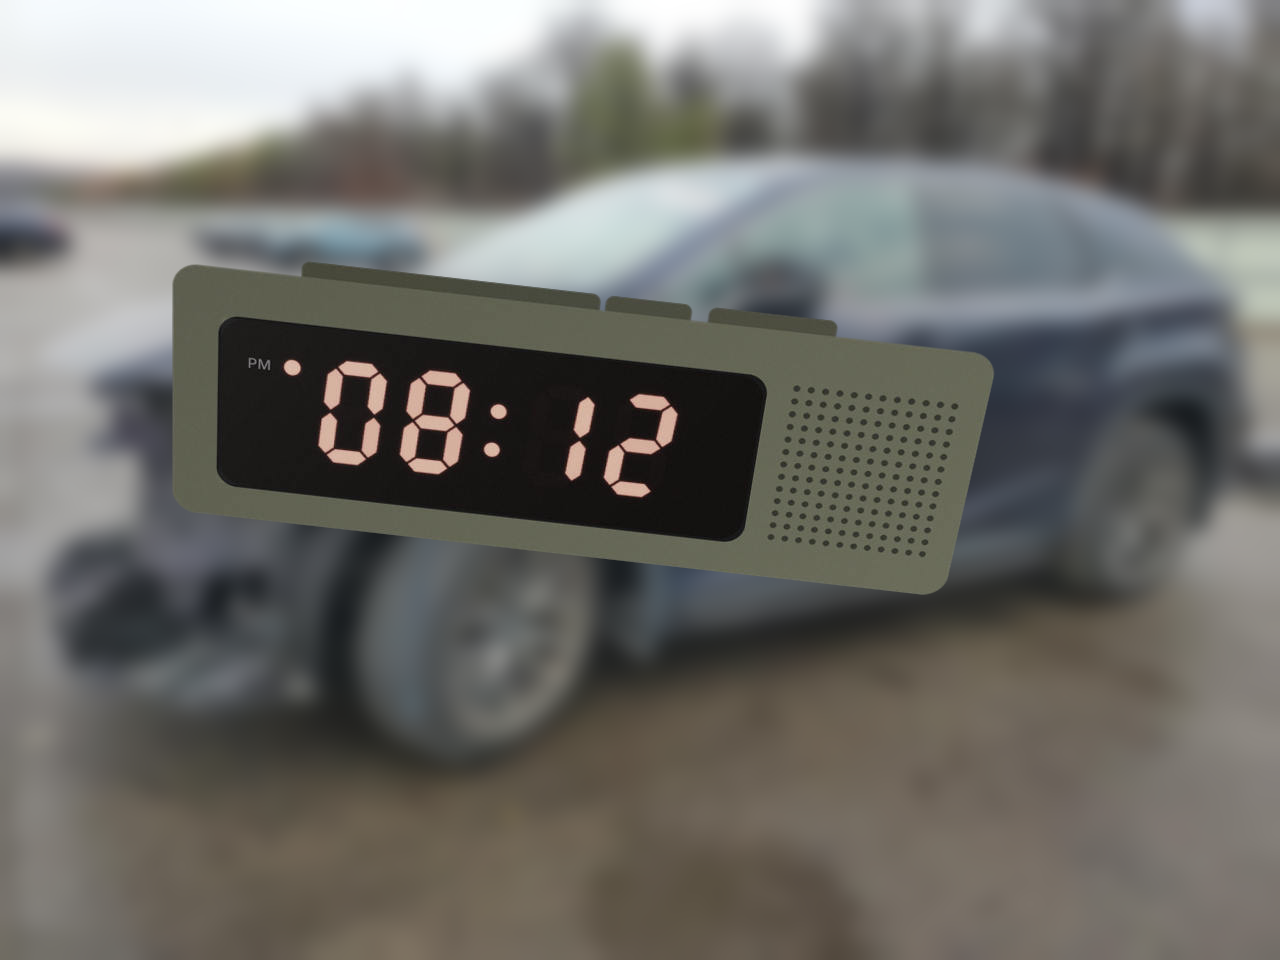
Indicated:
8:12
